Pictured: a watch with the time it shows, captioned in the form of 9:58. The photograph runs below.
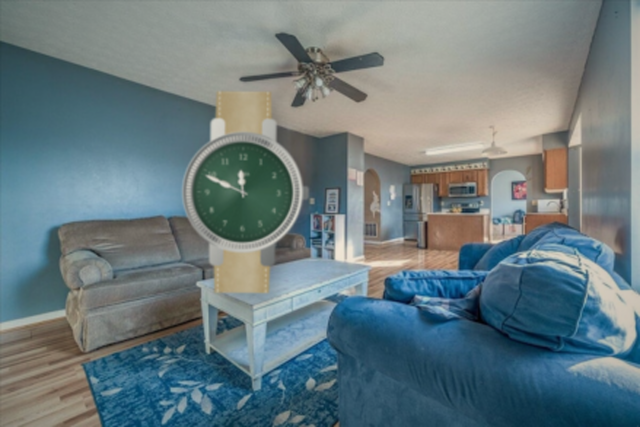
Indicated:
11:49
